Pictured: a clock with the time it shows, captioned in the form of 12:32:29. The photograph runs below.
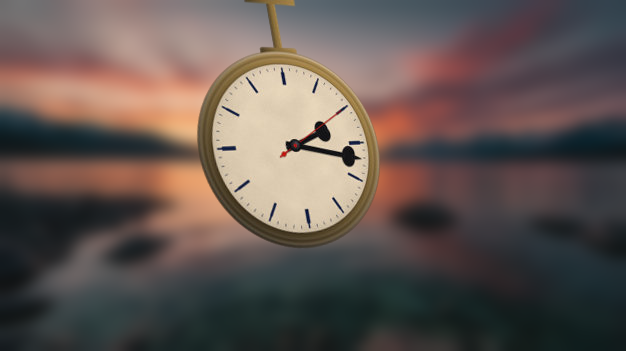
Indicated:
2:17:10
